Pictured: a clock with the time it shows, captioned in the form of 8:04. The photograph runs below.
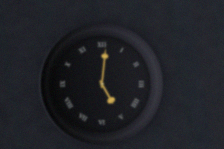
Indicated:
5:01
